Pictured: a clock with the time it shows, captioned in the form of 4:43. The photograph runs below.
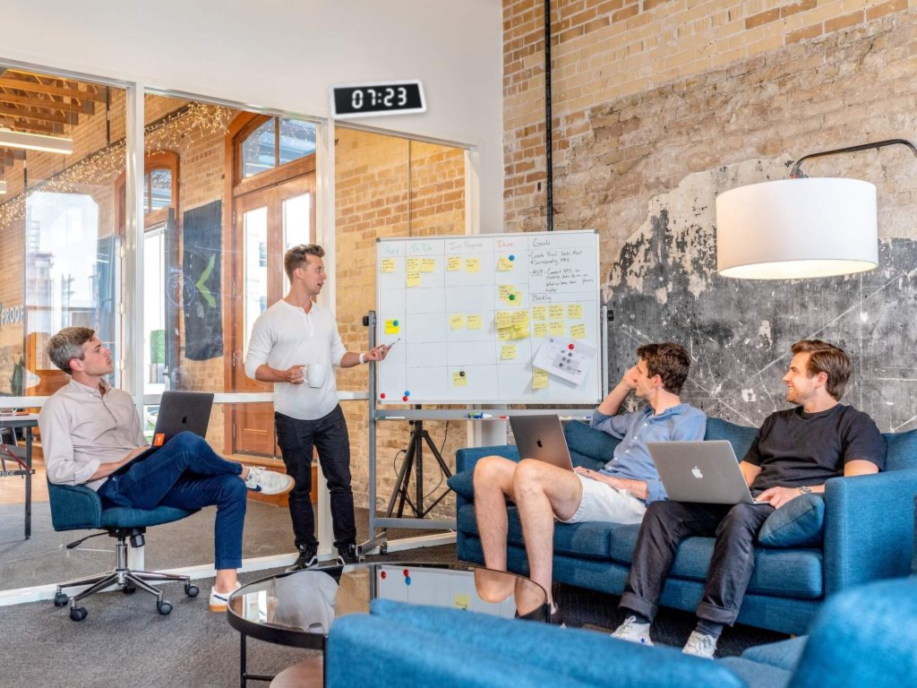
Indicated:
7:23
